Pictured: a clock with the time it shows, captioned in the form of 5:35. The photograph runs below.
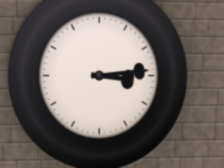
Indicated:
3:14
